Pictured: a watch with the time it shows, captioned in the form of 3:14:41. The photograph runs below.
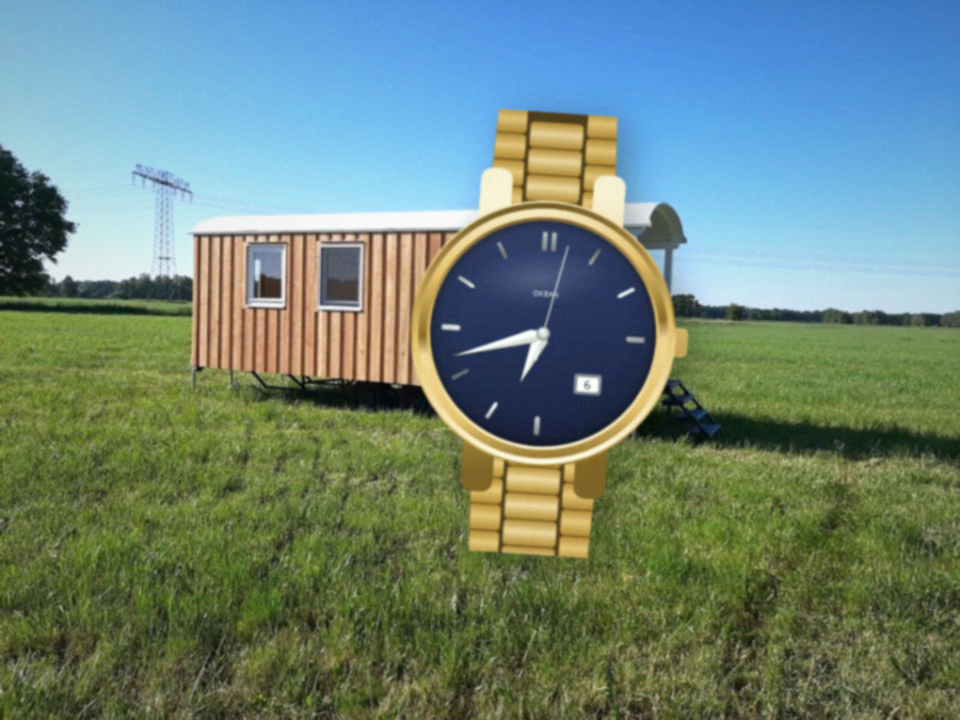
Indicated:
6:42:02
